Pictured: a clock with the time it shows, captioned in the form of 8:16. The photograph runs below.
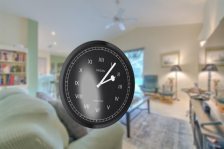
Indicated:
2:06
